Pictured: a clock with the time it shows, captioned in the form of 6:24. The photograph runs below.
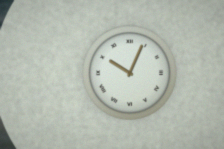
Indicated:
10:04
